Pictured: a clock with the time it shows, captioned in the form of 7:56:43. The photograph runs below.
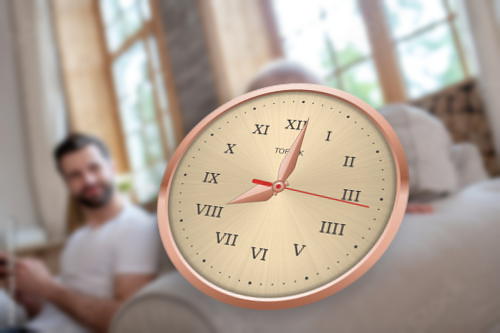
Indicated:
8:01:16
